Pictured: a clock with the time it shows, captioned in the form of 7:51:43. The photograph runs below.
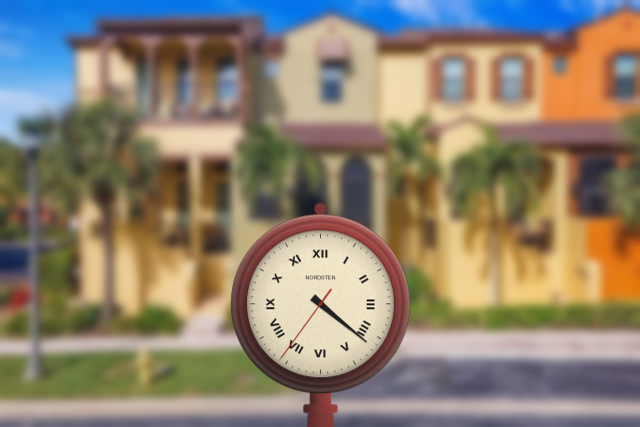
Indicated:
4:21:36
